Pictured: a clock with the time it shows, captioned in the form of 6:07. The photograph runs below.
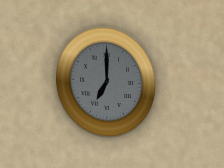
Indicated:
7:00
